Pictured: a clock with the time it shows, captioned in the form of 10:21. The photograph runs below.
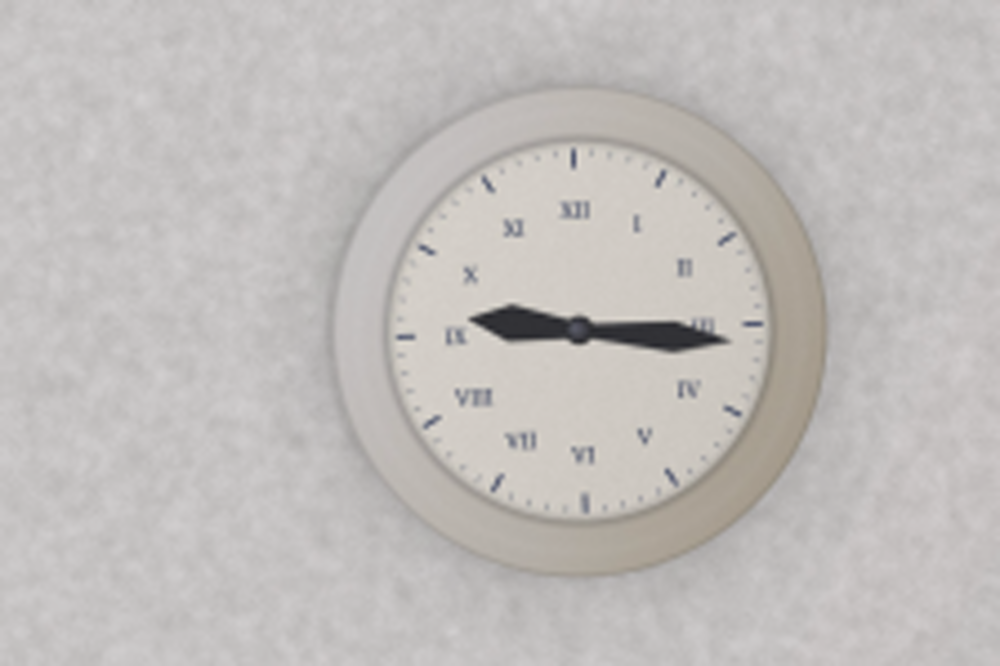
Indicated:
9:16
